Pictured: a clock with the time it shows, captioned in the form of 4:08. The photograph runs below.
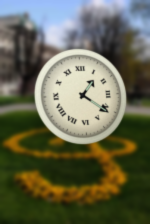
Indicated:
1:21
